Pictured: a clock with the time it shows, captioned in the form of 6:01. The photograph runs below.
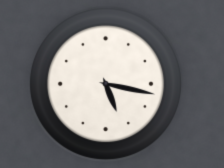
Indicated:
5:17
